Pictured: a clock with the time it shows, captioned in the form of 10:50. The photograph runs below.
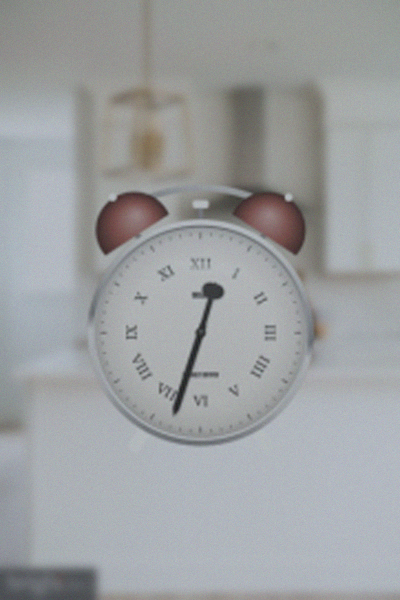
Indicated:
12:33
